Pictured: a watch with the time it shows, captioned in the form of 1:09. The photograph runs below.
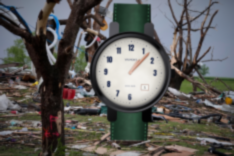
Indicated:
1:07
